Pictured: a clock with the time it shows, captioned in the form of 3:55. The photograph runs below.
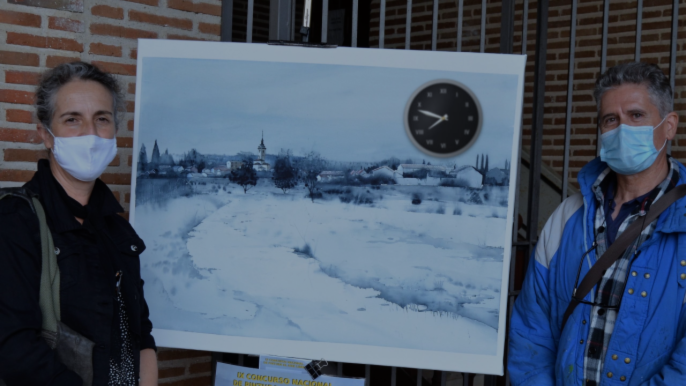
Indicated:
7:48
